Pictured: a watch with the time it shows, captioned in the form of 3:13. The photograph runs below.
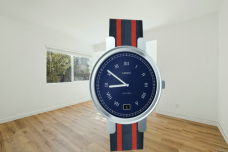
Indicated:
8:51
